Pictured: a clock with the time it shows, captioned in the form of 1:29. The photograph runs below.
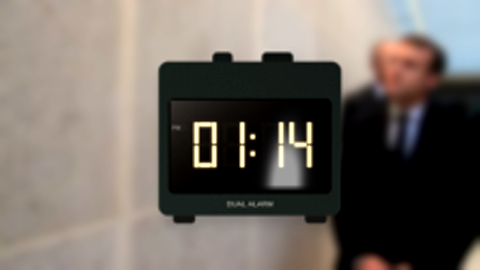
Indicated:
1:14
